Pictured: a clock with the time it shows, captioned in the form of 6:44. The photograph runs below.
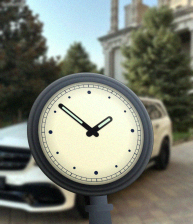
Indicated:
1:52
